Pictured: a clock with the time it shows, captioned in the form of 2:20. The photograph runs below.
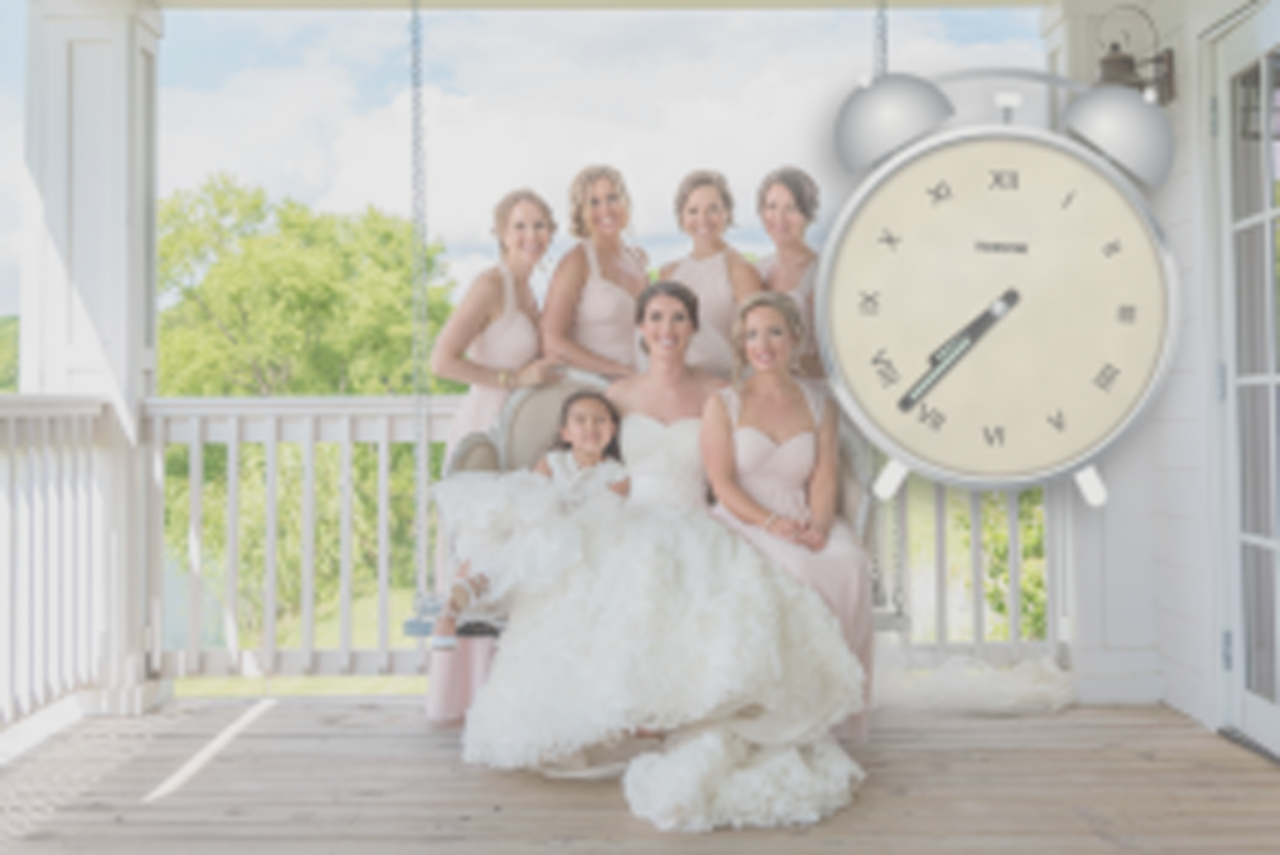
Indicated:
7:37
